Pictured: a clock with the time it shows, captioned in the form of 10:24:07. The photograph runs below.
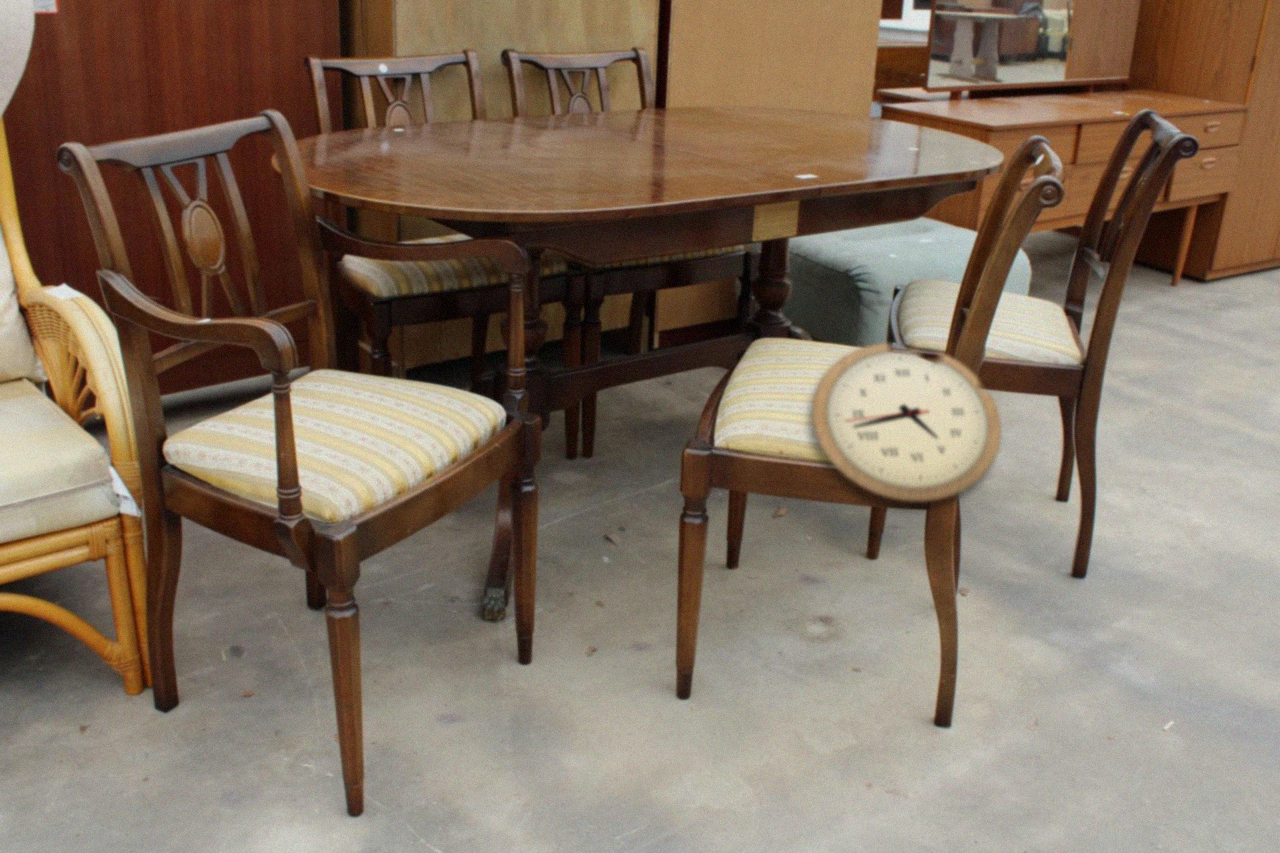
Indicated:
4:42:44
